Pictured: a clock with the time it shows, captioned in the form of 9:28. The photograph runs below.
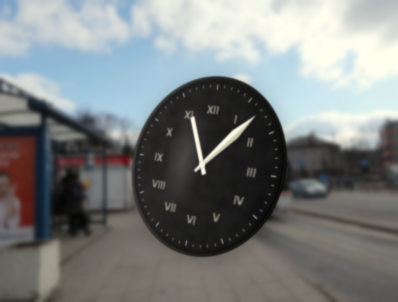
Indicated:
11:07
